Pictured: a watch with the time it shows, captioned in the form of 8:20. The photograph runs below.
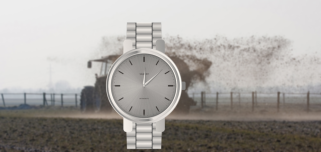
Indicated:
12:08
